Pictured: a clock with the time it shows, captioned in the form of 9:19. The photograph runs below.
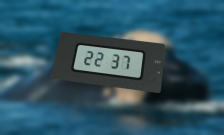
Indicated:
22:37
